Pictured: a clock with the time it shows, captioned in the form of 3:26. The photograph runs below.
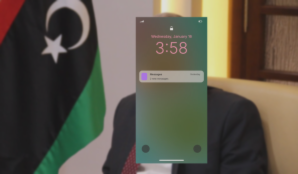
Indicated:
3:58
